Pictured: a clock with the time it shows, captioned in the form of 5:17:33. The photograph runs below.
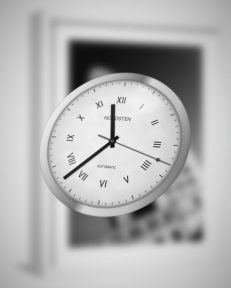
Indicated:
11:37:18
